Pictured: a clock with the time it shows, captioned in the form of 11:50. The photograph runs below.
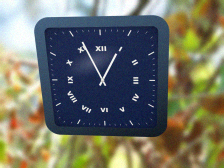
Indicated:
12:56
